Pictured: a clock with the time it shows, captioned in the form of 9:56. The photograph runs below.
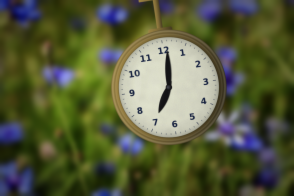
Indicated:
7:01
